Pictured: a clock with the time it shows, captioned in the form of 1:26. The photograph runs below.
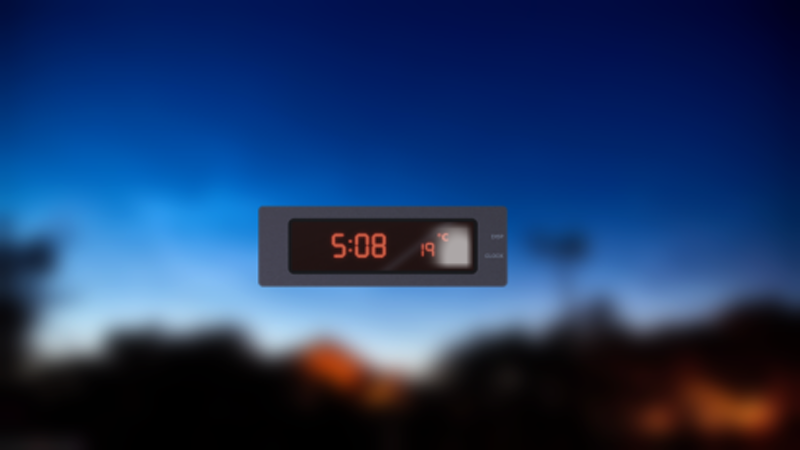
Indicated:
5:08
